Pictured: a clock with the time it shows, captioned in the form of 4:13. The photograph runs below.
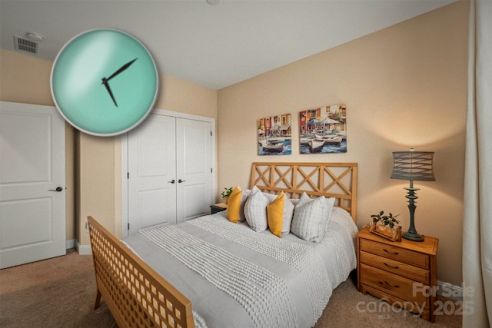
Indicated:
5:09
